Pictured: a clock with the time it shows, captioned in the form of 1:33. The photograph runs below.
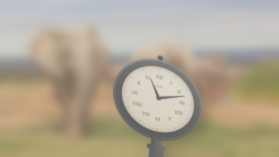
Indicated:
11:12
